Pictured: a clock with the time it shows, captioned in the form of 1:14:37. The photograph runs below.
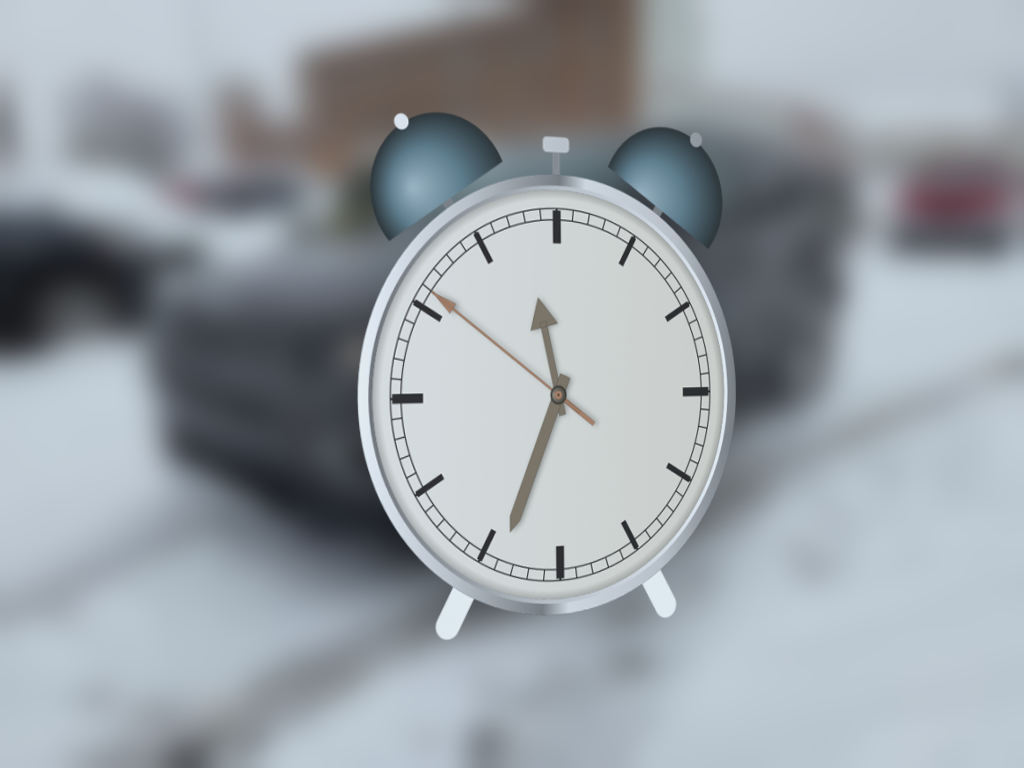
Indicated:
11:33:51
